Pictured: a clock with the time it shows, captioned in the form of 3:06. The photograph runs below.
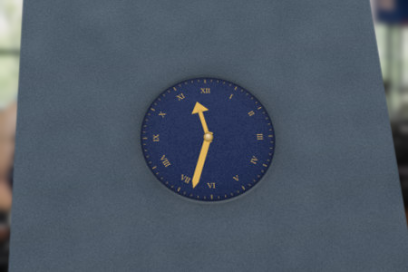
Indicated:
11:33
